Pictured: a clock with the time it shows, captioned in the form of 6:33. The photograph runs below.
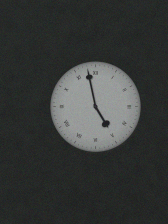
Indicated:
4:58
